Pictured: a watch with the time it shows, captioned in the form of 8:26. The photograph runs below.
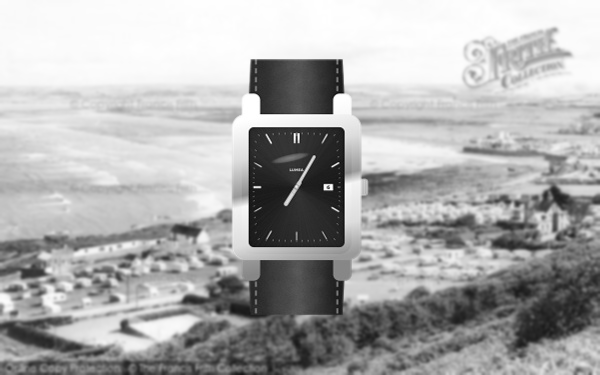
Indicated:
7:05
